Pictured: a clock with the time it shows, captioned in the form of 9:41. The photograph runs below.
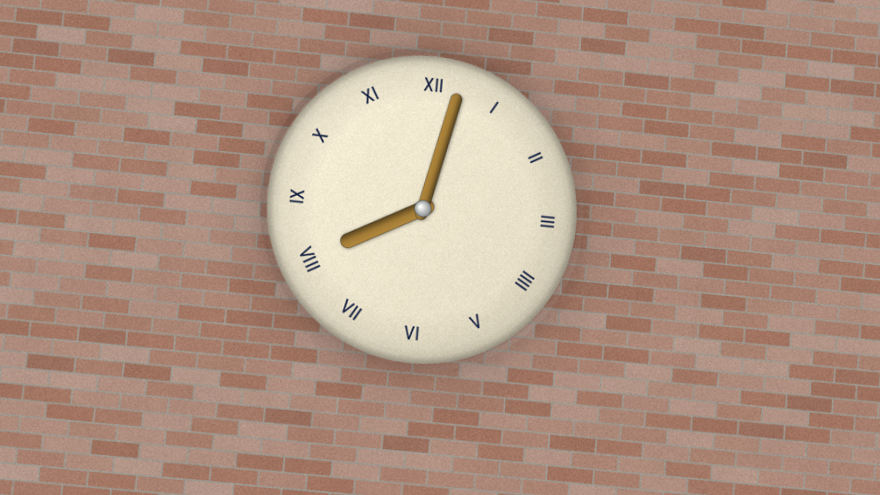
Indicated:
8:02
